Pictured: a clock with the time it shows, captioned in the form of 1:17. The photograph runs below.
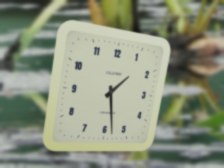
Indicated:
1:28
